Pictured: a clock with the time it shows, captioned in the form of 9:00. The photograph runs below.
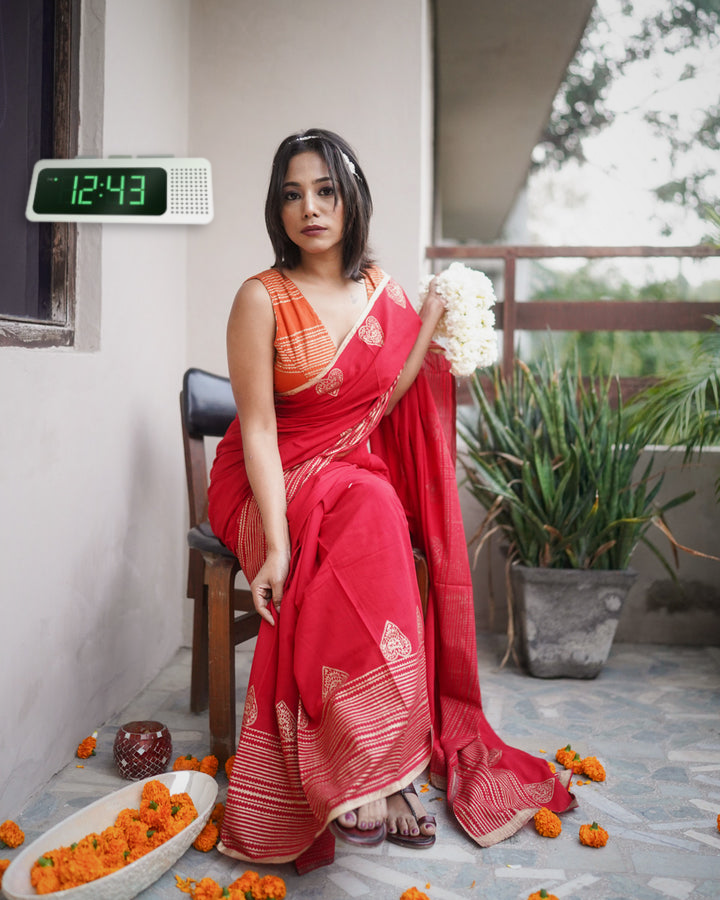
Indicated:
12:43
